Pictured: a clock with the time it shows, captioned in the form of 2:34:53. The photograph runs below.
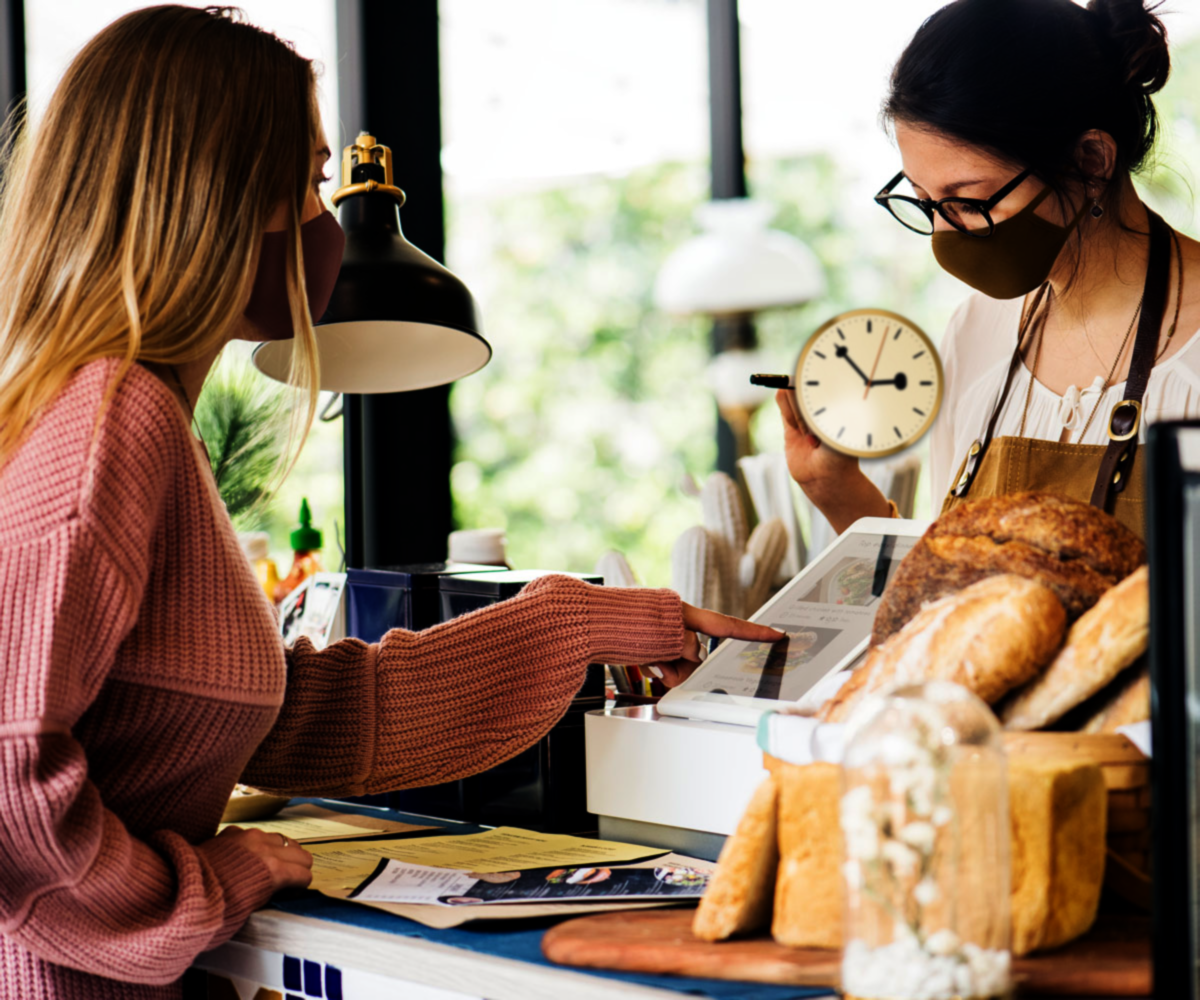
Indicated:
2:53:03
